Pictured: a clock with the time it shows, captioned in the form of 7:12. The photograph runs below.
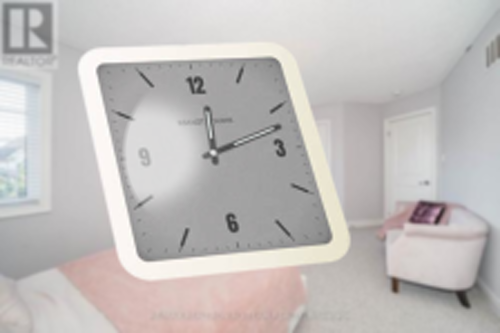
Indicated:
12:12
